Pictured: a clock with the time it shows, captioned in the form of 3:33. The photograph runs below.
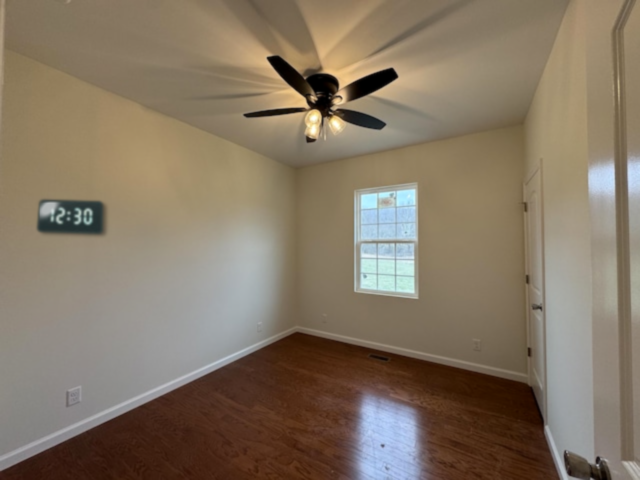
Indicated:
12:30
